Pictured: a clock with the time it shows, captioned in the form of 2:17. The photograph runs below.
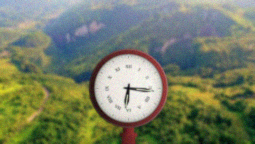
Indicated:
6:16
